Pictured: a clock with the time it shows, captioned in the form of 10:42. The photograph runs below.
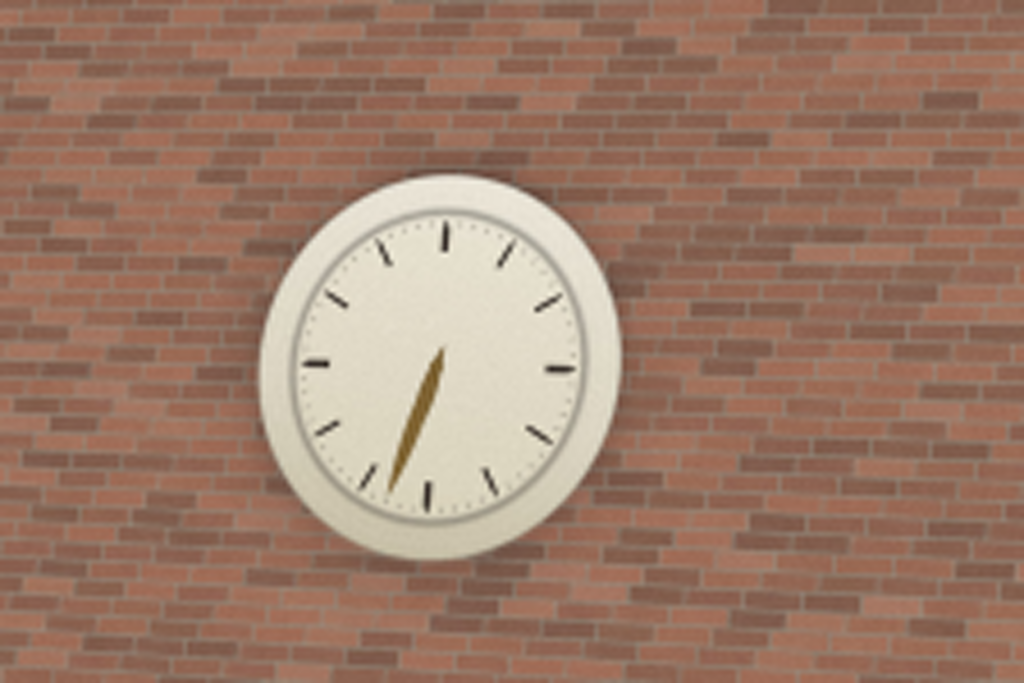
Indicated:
6:33
